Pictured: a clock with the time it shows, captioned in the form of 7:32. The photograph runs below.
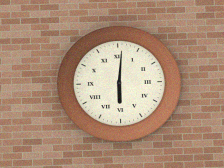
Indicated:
6:01
